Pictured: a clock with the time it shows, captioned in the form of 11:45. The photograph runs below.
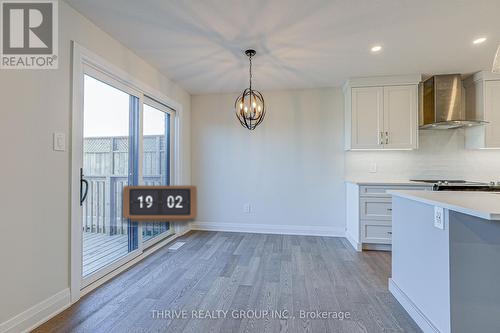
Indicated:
19:02
